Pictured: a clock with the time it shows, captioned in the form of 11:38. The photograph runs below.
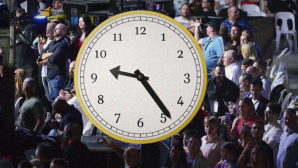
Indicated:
9:24
